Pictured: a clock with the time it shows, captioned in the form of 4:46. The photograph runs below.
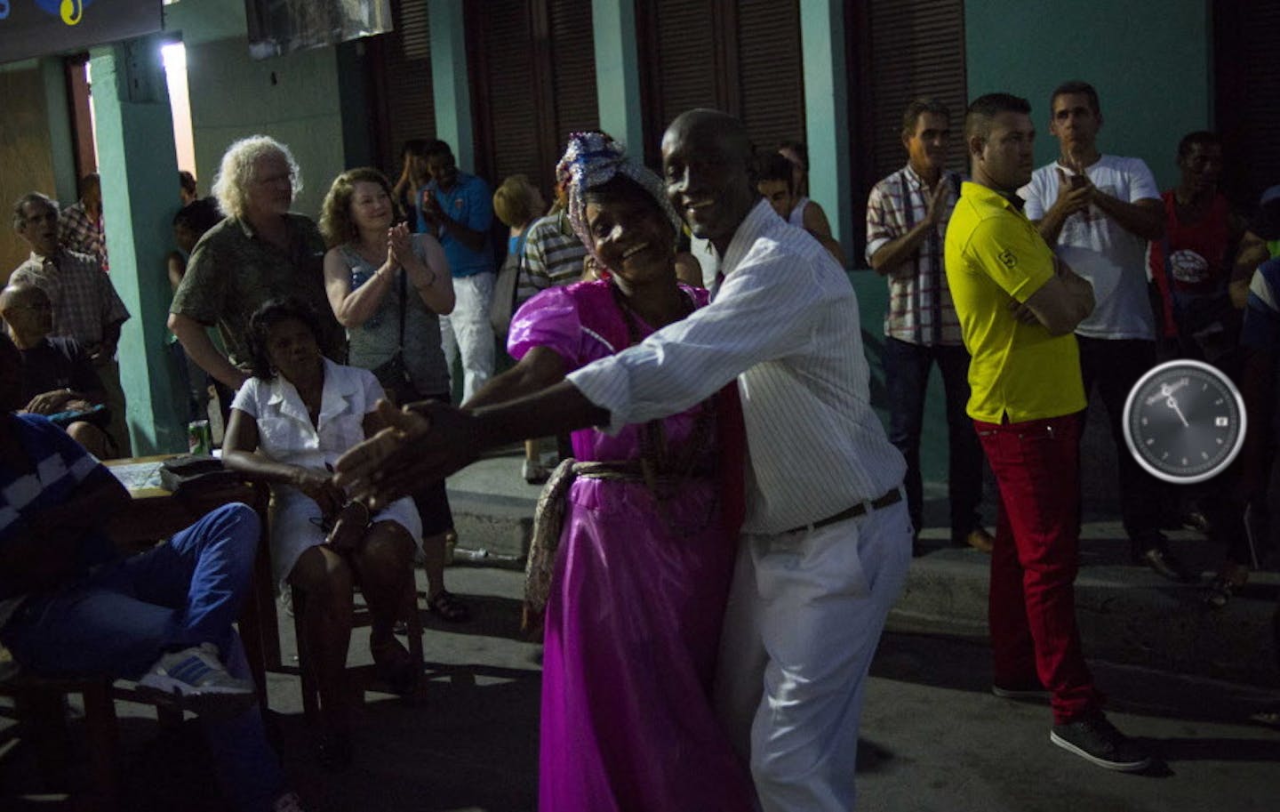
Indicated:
10:55
